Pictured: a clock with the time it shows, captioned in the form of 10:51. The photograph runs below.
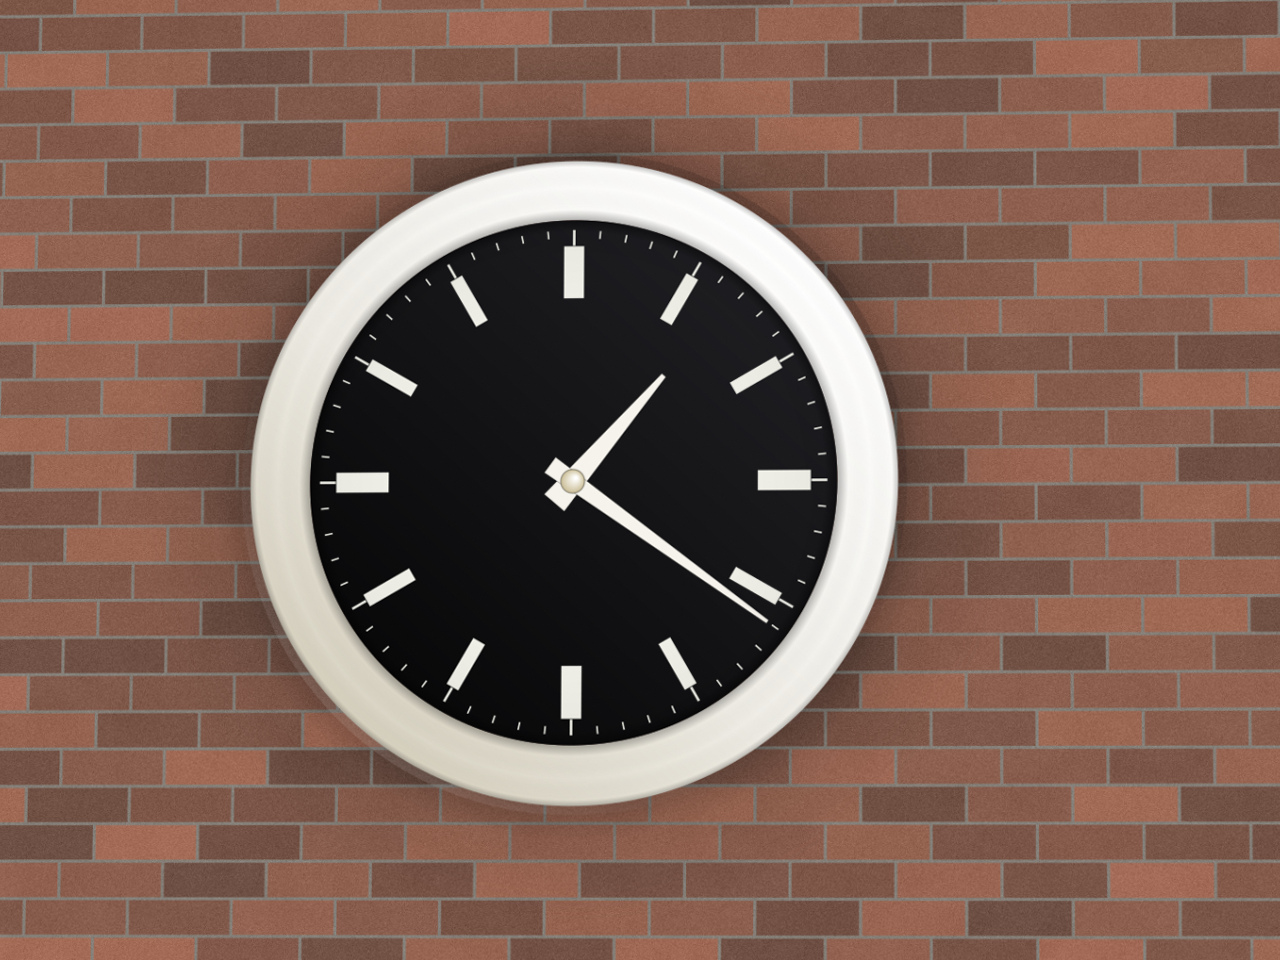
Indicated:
1:21
